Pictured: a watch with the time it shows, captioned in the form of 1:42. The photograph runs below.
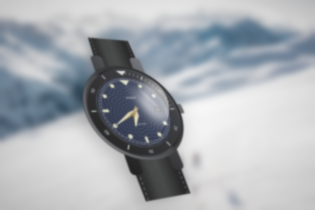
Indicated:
6:40
